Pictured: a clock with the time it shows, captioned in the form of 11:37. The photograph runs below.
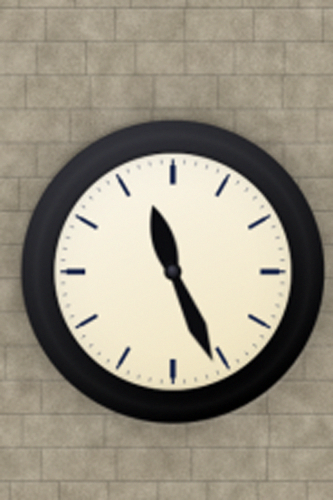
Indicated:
11:26
